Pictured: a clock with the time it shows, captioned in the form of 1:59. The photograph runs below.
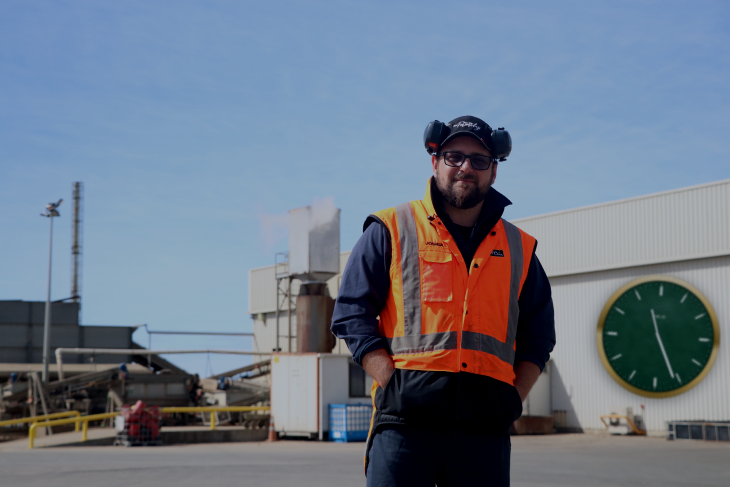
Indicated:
11:26
